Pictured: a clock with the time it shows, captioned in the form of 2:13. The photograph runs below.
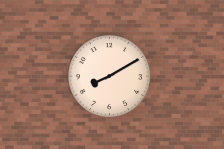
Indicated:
8:10
